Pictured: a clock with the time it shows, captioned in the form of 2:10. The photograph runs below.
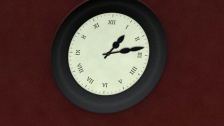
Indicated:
1:13
